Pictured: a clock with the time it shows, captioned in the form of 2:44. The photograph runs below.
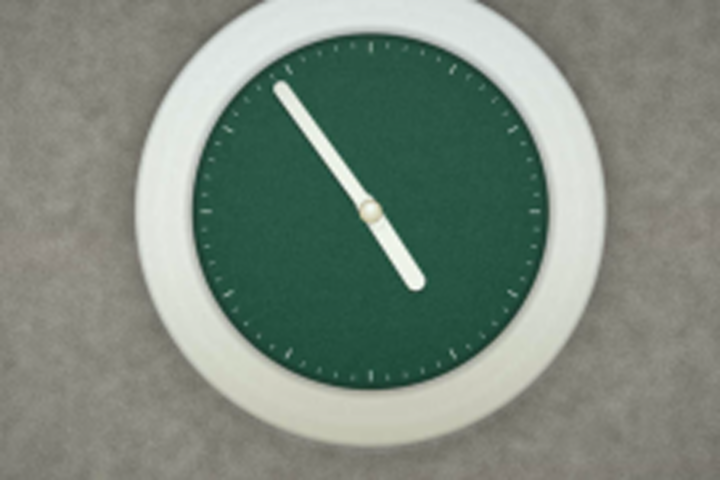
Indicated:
4:54
